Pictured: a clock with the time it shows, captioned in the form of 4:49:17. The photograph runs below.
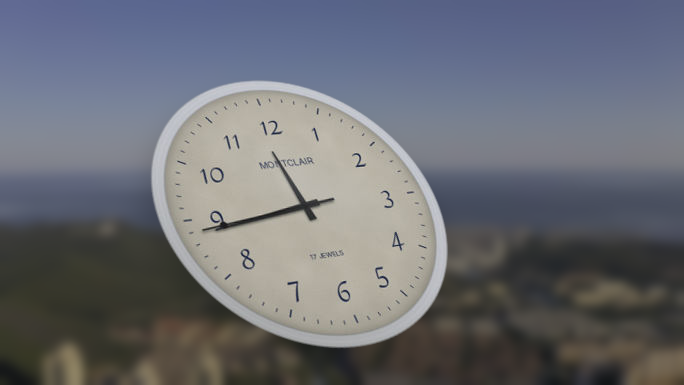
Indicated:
11:43:44
